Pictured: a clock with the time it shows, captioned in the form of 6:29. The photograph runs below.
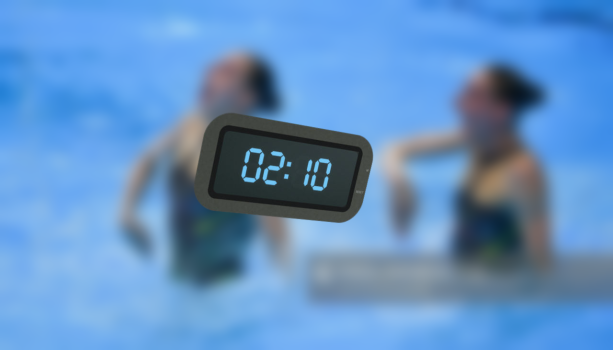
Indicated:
2:10
